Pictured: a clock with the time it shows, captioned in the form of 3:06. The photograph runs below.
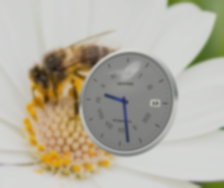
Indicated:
9:28
